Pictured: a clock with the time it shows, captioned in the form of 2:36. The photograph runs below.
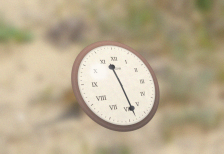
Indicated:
11:28
